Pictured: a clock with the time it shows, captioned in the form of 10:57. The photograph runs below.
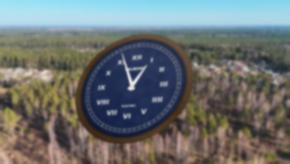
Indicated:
12:56
